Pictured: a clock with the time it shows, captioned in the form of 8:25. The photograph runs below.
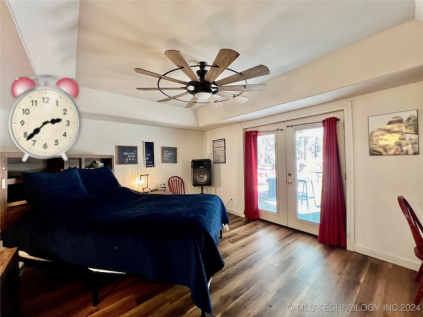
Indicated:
2:38
